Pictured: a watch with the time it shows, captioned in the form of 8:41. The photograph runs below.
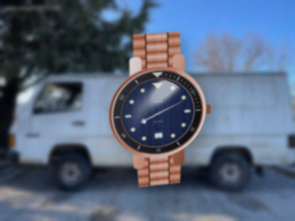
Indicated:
8:11
